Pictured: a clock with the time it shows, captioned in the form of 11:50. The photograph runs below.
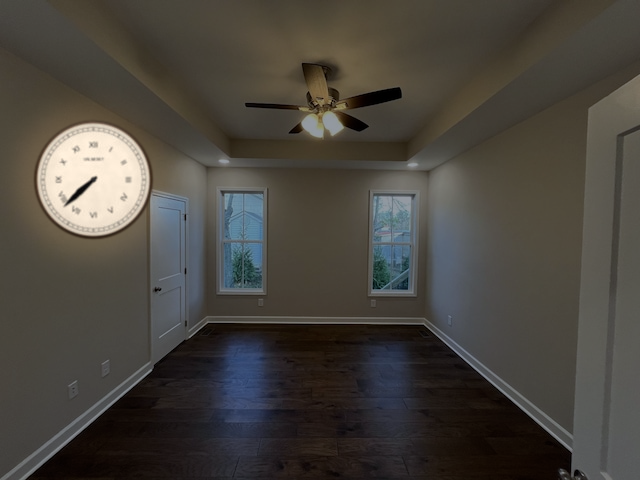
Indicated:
7:38
